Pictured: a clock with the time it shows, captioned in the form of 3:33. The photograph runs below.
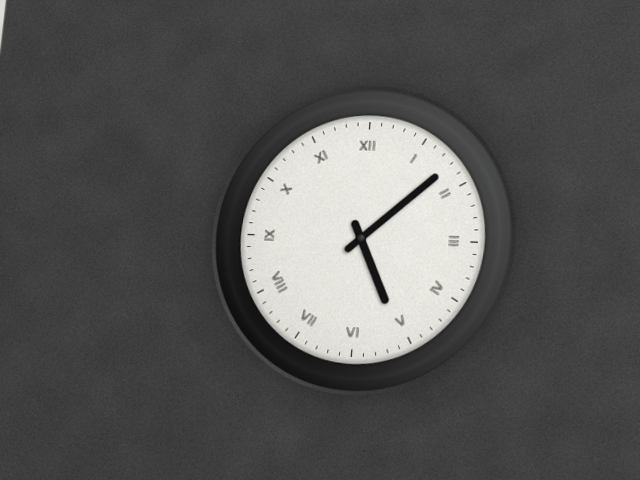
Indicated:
5:08
